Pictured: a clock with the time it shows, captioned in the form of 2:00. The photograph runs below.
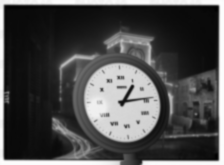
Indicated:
1:14
